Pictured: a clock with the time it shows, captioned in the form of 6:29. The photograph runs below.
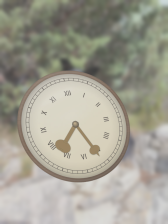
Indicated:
7:26
